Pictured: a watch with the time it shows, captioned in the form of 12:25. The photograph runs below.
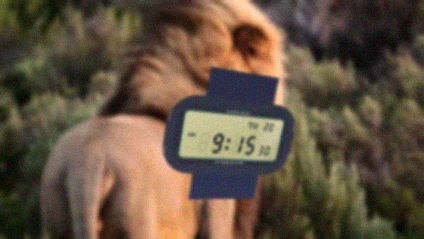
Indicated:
9:15
